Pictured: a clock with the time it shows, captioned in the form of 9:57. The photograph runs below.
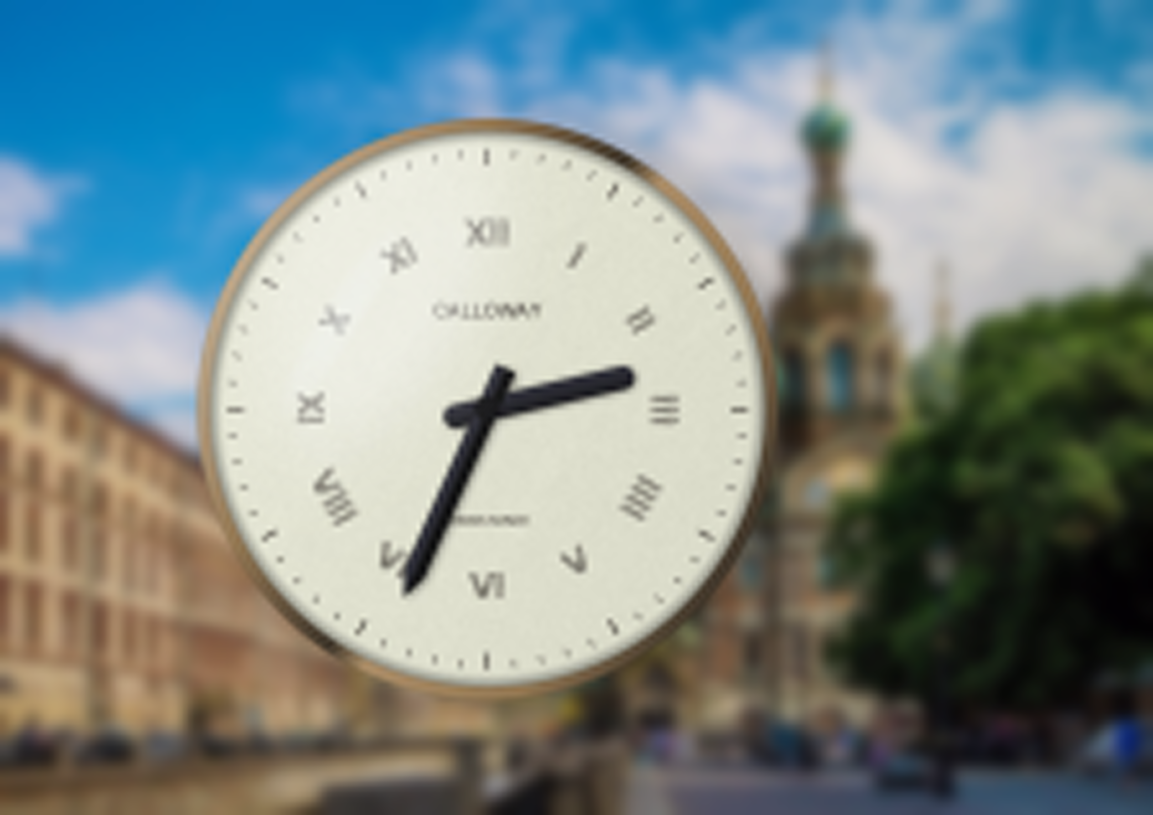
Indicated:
2:34
